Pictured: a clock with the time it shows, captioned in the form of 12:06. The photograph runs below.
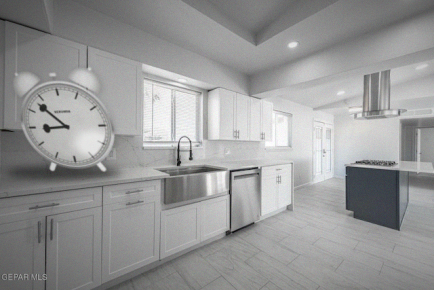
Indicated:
8:53
